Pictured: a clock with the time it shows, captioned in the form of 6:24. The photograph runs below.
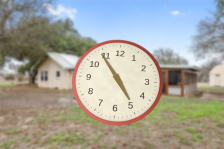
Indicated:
4:54
